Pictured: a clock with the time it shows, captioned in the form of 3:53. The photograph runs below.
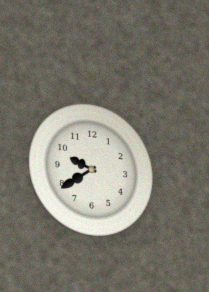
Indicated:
9:39
